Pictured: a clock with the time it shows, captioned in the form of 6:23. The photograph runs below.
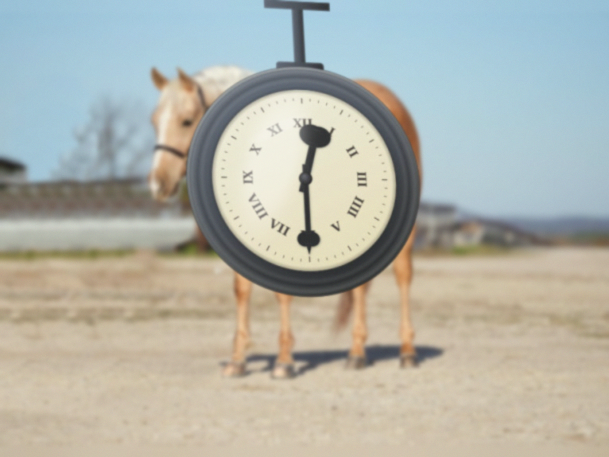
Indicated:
12:30
